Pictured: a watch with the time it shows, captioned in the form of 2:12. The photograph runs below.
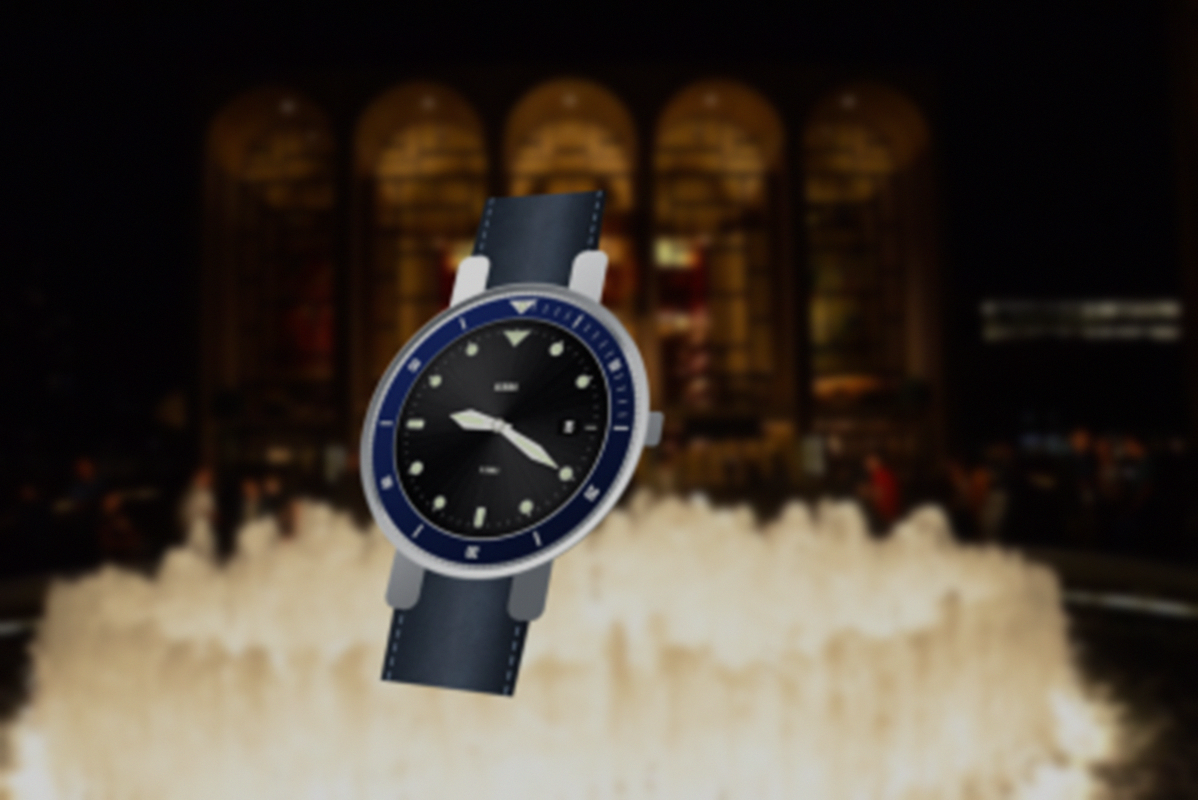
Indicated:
9:20
